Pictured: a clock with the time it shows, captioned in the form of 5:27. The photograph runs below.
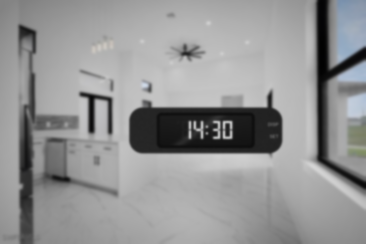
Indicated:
14:30
